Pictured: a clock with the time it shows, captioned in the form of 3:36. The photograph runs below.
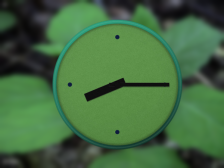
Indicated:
8:15
